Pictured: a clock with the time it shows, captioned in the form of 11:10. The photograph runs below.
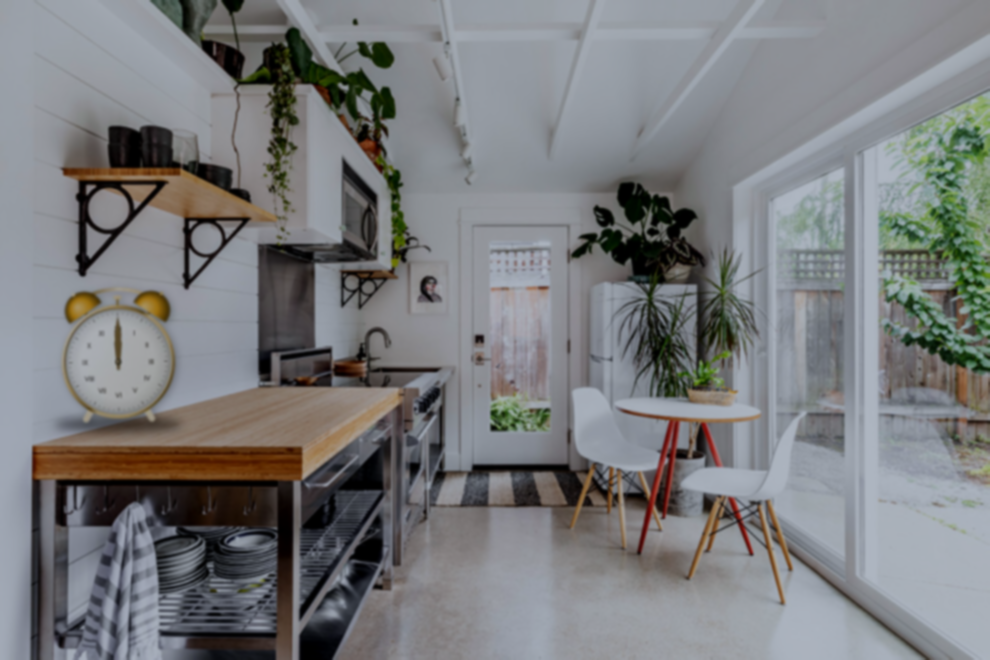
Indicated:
12:00
